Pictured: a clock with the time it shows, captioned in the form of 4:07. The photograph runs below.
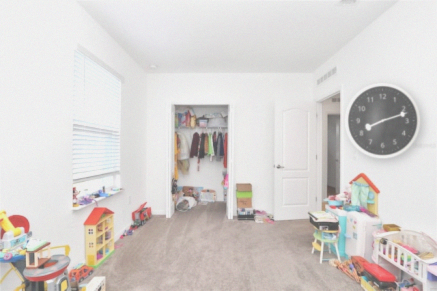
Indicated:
8:12
